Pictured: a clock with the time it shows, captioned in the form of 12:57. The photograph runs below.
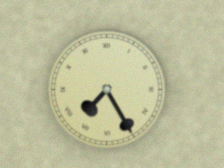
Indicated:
7:25
